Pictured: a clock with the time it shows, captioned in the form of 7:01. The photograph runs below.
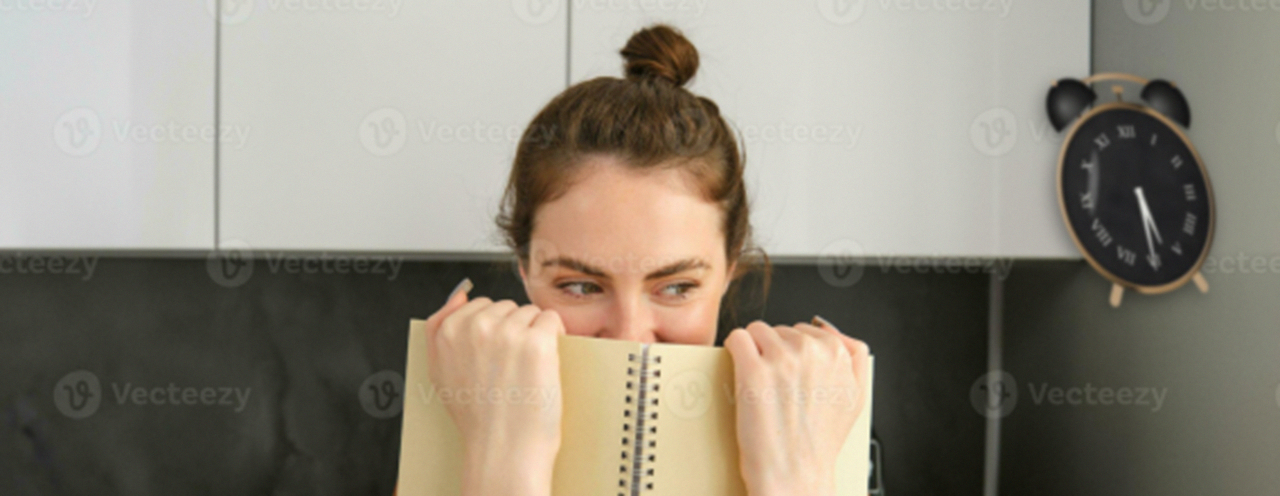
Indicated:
5:30
